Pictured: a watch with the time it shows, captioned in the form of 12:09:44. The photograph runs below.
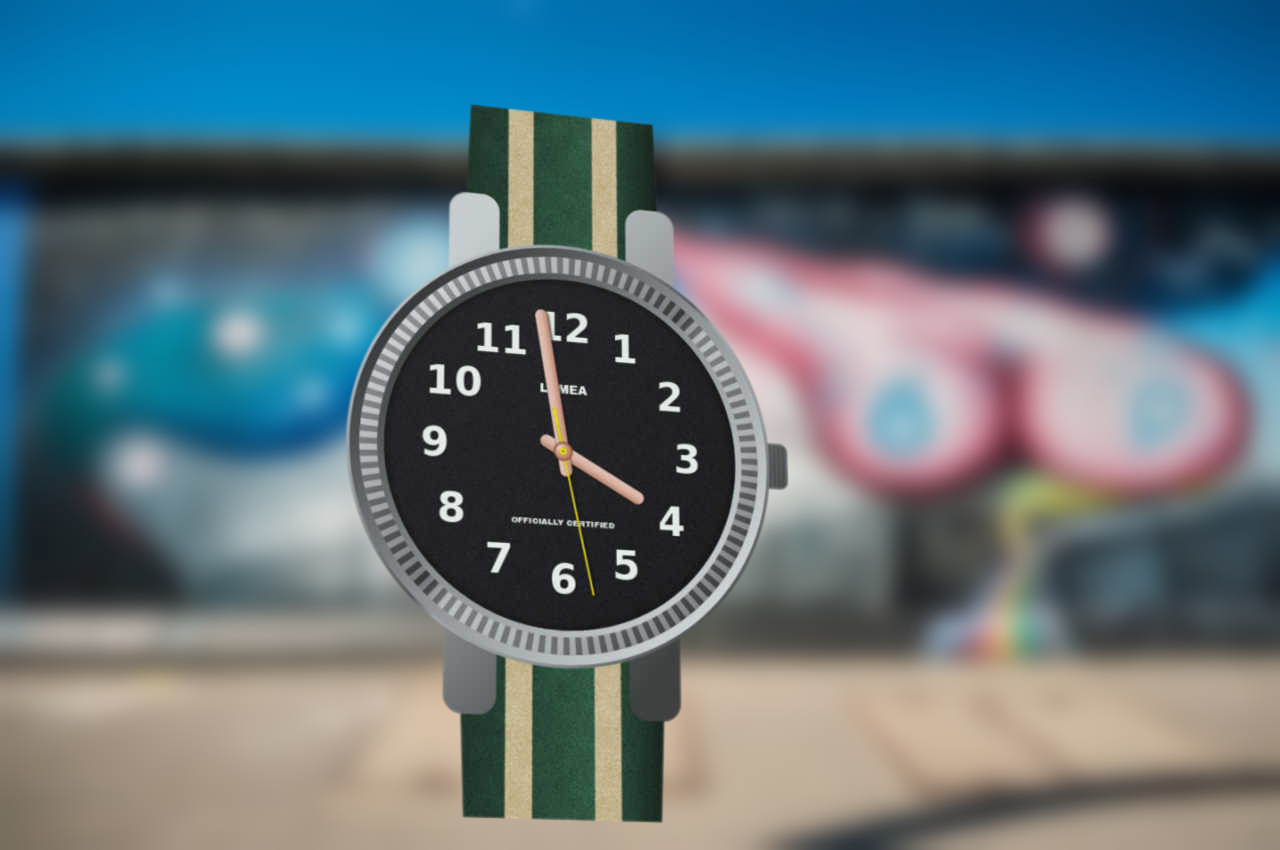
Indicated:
3:58:28
